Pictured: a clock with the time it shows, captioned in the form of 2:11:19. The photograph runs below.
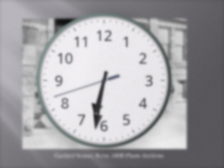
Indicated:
6:31:42
